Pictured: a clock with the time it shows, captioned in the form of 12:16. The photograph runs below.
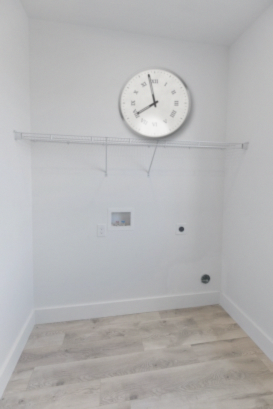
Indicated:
7:58
